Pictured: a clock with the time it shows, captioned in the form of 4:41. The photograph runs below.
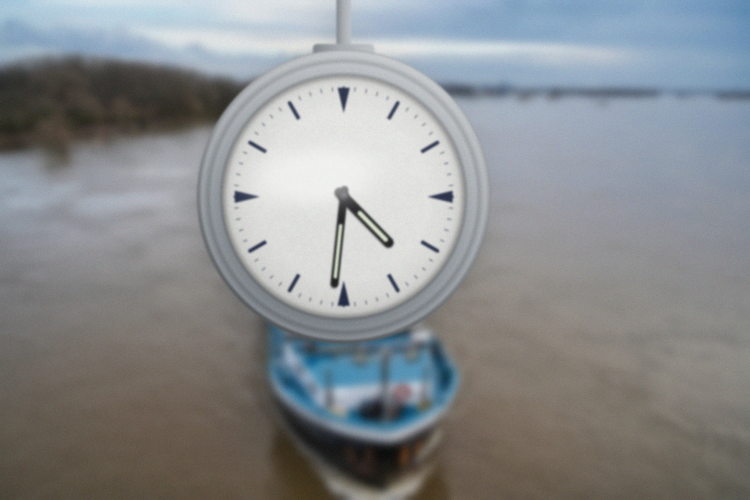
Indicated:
4:31
